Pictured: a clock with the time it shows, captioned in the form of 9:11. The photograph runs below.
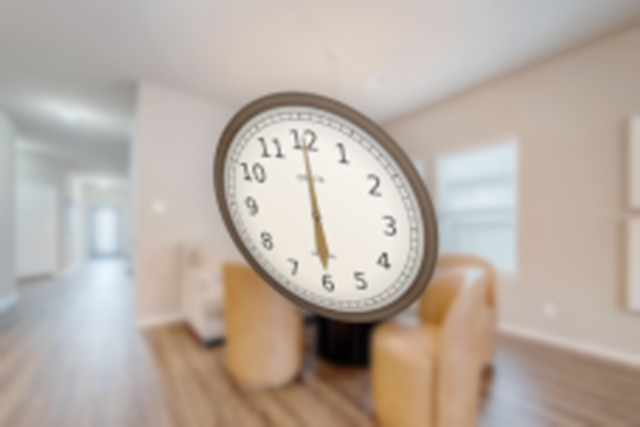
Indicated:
6:00
